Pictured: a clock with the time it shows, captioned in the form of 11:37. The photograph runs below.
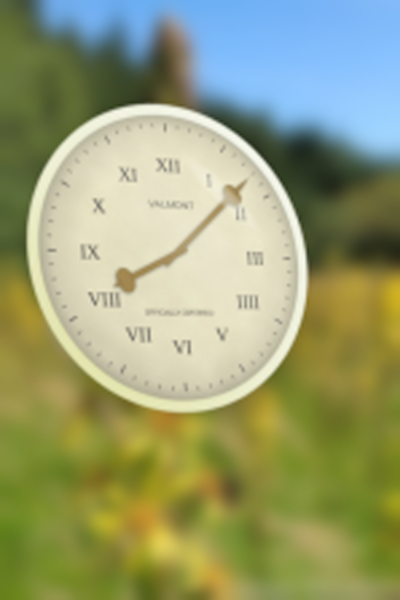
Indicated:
8:08
